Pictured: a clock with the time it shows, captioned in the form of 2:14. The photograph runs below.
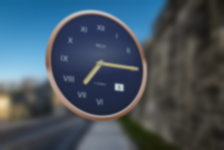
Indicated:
7:15
